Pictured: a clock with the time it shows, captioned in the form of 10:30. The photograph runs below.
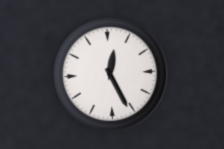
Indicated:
12:26
